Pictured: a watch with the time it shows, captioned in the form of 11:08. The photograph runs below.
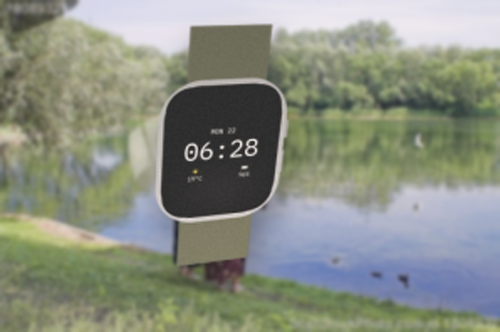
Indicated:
6:28
